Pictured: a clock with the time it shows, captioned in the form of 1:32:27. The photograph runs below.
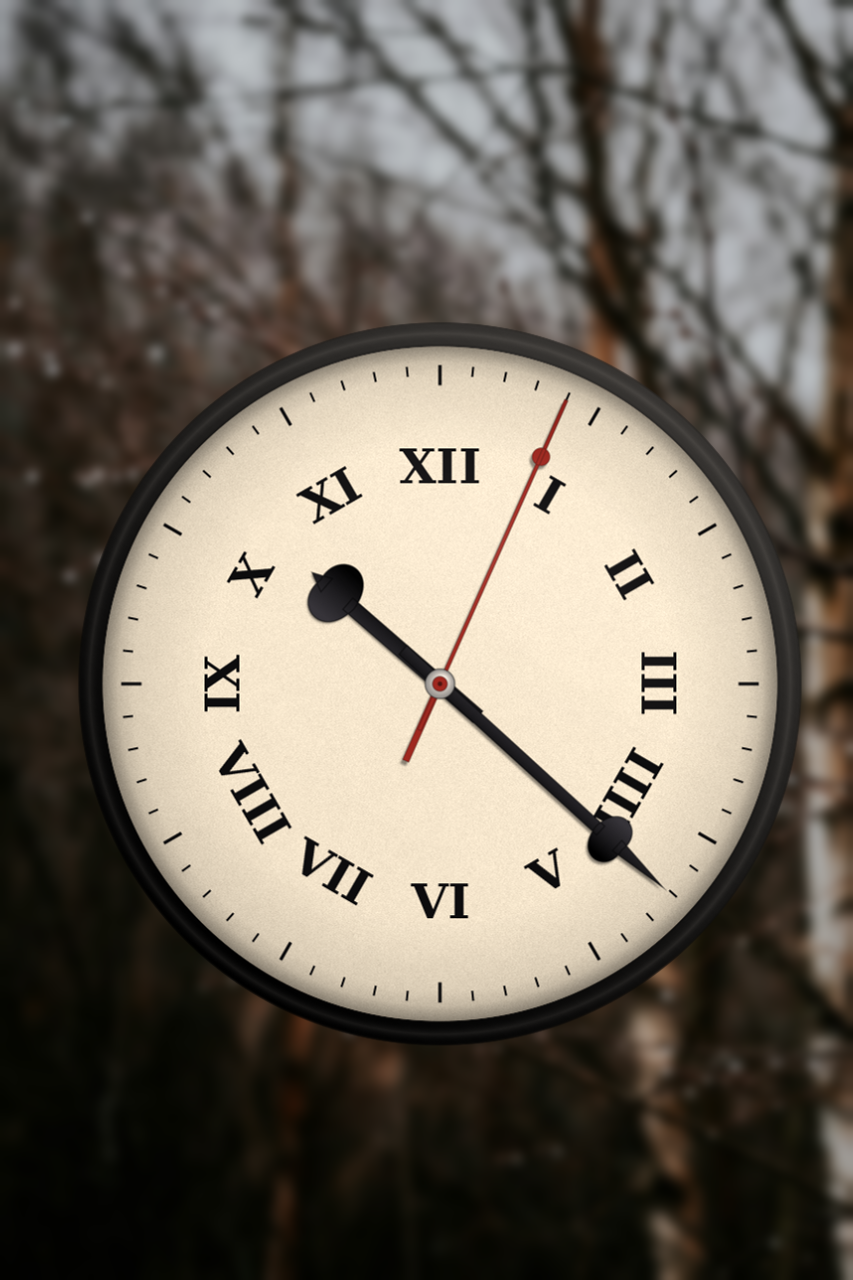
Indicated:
10:22:04
